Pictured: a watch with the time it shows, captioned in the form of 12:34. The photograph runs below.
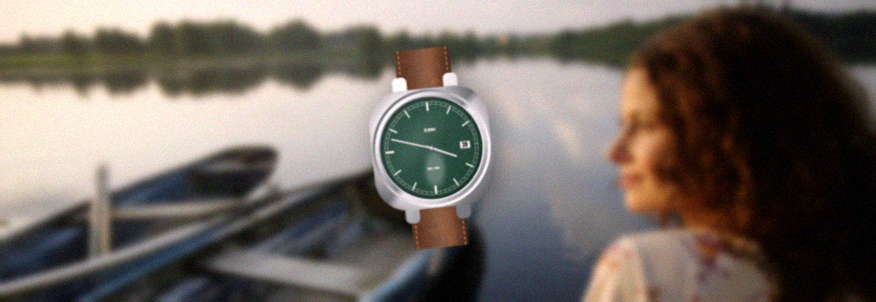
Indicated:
3:48
